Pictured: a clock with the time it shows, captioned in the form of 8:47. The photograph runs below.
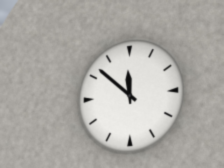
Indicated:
11:52
